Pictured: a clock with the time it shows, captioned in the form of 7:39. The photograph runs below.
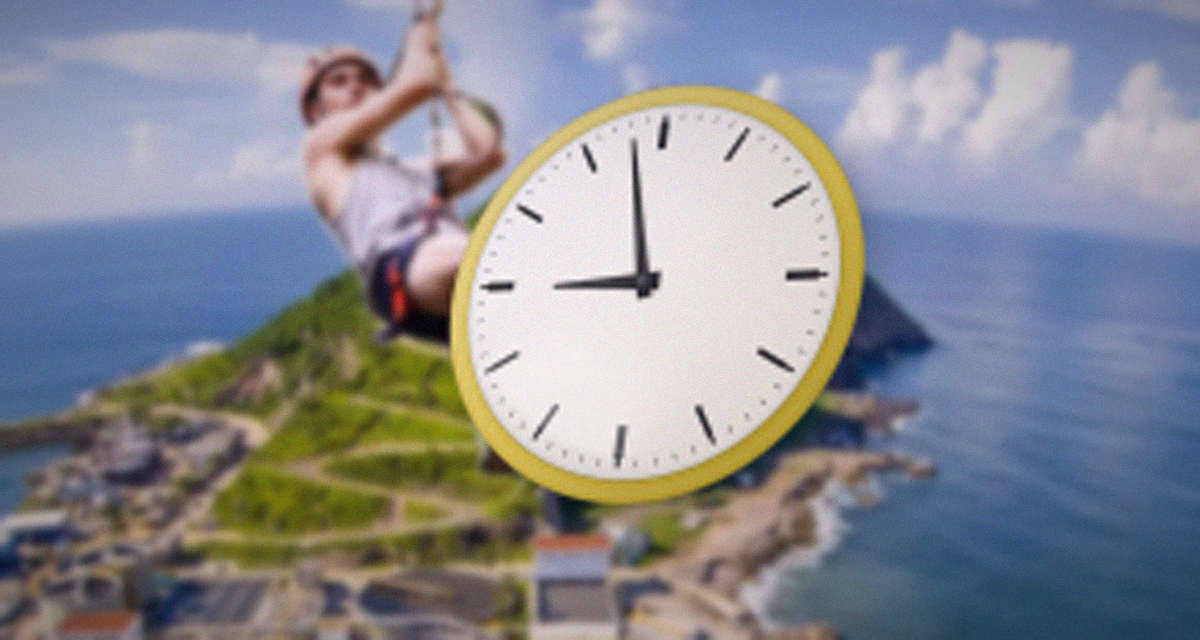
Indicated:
8:58
